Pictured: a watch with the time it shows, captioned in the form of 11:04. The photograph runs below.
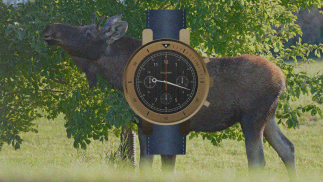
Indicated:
9:18
